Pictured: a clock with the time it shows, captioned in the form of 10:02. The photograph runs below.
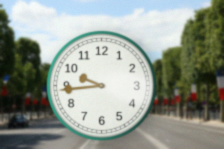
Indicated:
9:44
